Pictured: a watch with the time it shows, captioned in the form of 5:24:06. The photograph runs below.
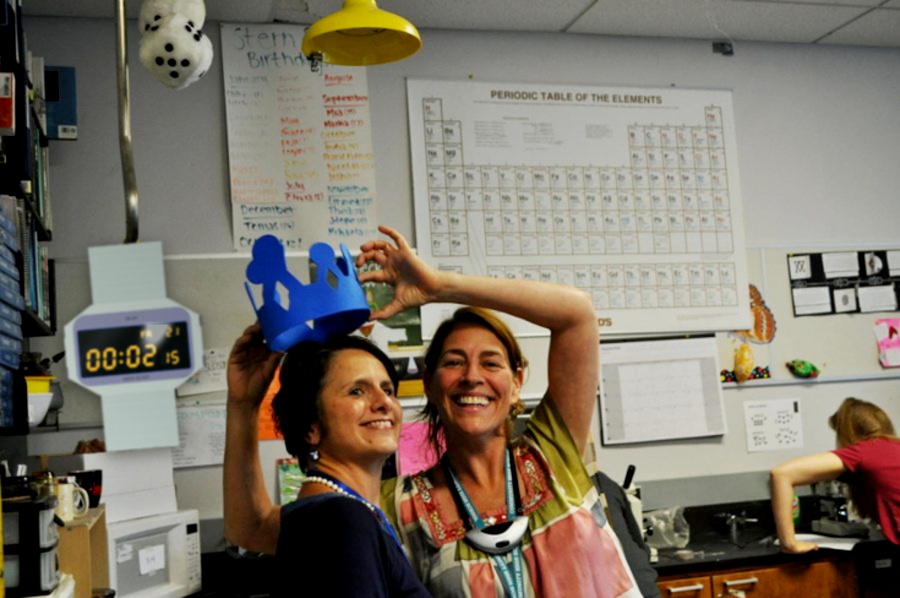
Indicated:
0:02:15
